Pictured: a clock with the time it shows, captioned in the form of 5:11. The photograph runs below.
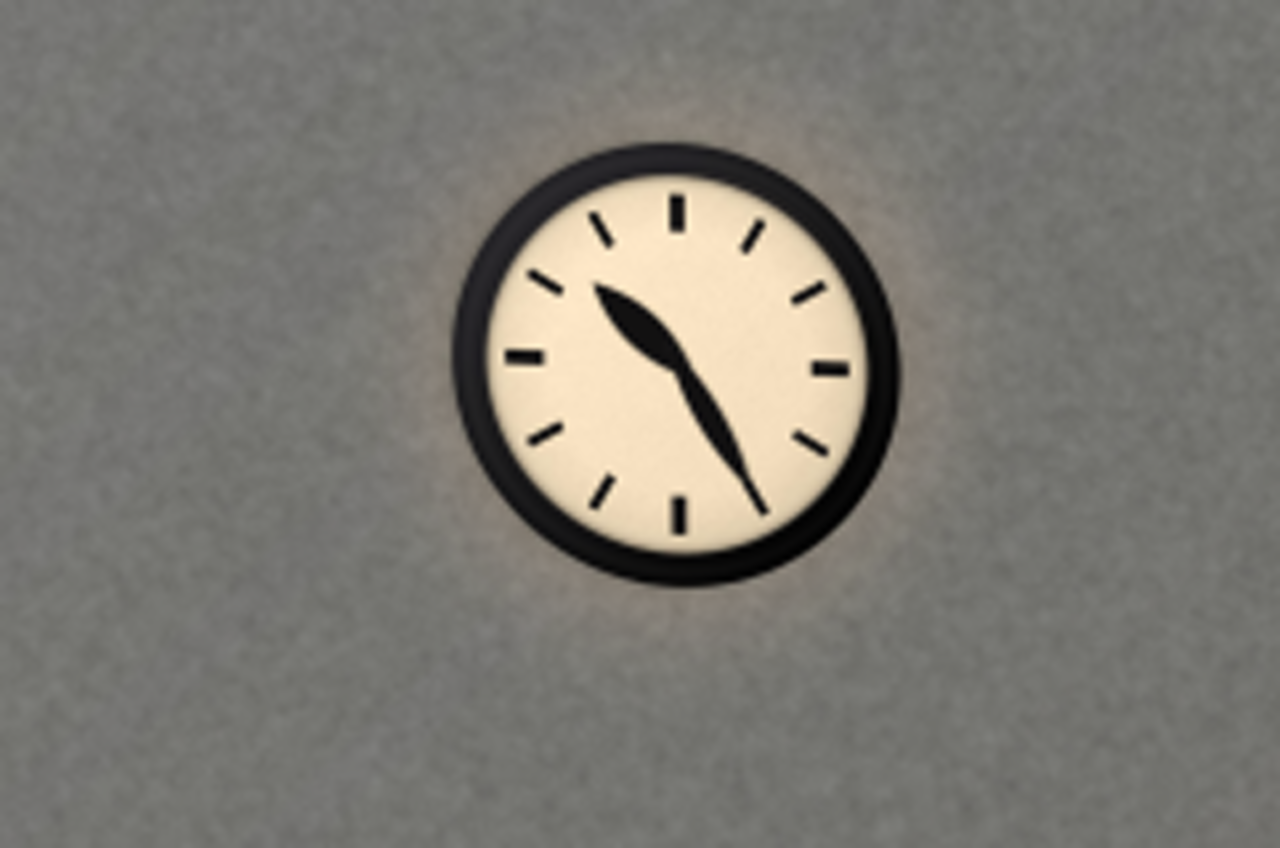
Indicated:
10:25
